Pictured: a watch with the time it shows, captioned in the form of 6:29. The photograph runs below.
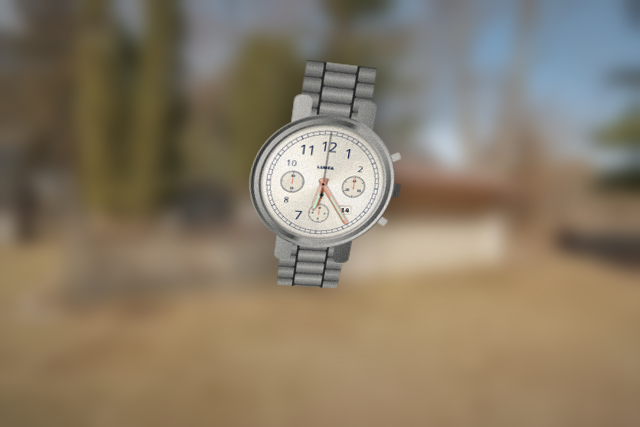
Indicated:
6:24
